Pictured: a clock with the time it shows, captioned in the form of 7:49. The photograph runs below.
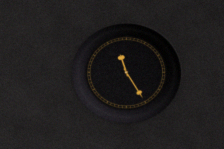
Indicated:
11:25
